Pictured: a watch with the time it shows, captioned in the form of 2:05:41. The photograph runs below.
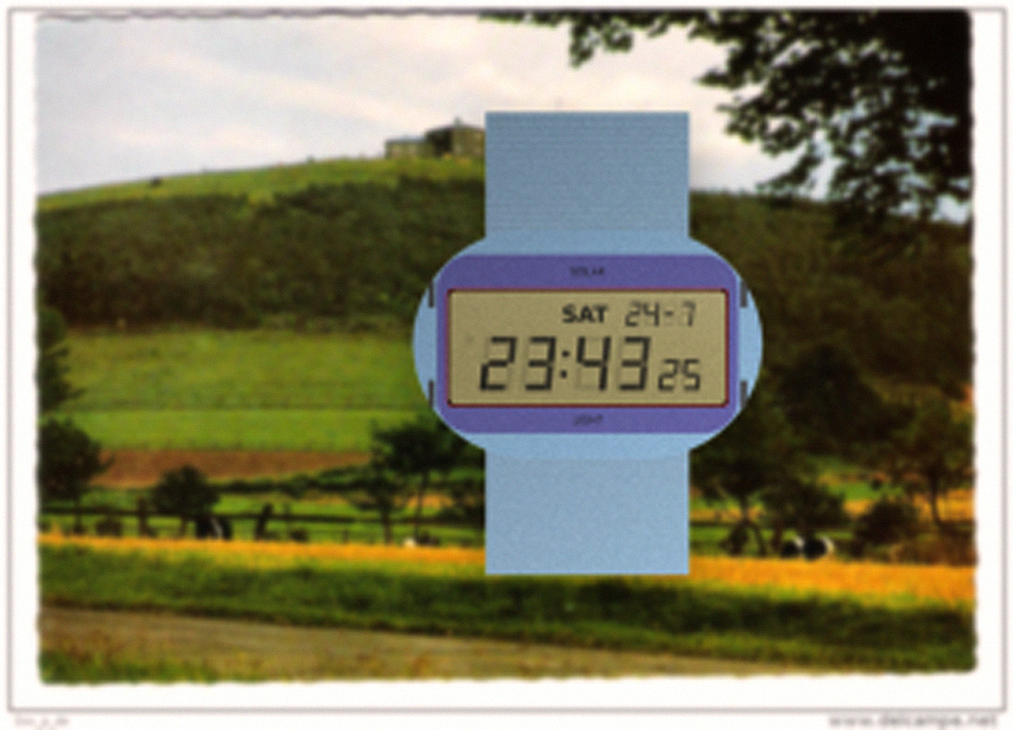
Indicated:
23:43:25
